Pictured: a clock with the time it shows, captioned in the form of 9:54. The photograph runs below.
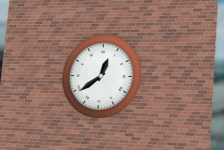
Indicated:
12:39
